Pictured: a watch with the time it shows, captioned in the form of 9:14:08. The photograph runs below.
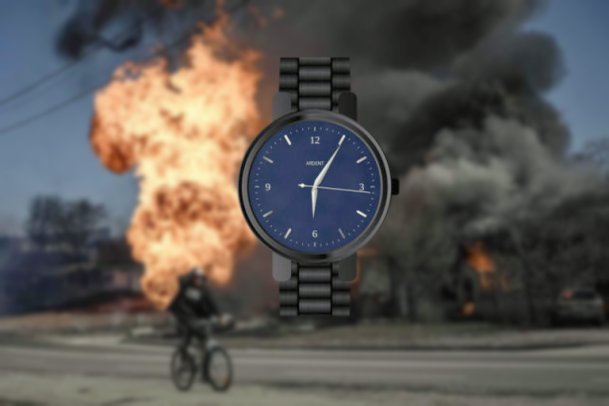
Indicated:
6:05:16
